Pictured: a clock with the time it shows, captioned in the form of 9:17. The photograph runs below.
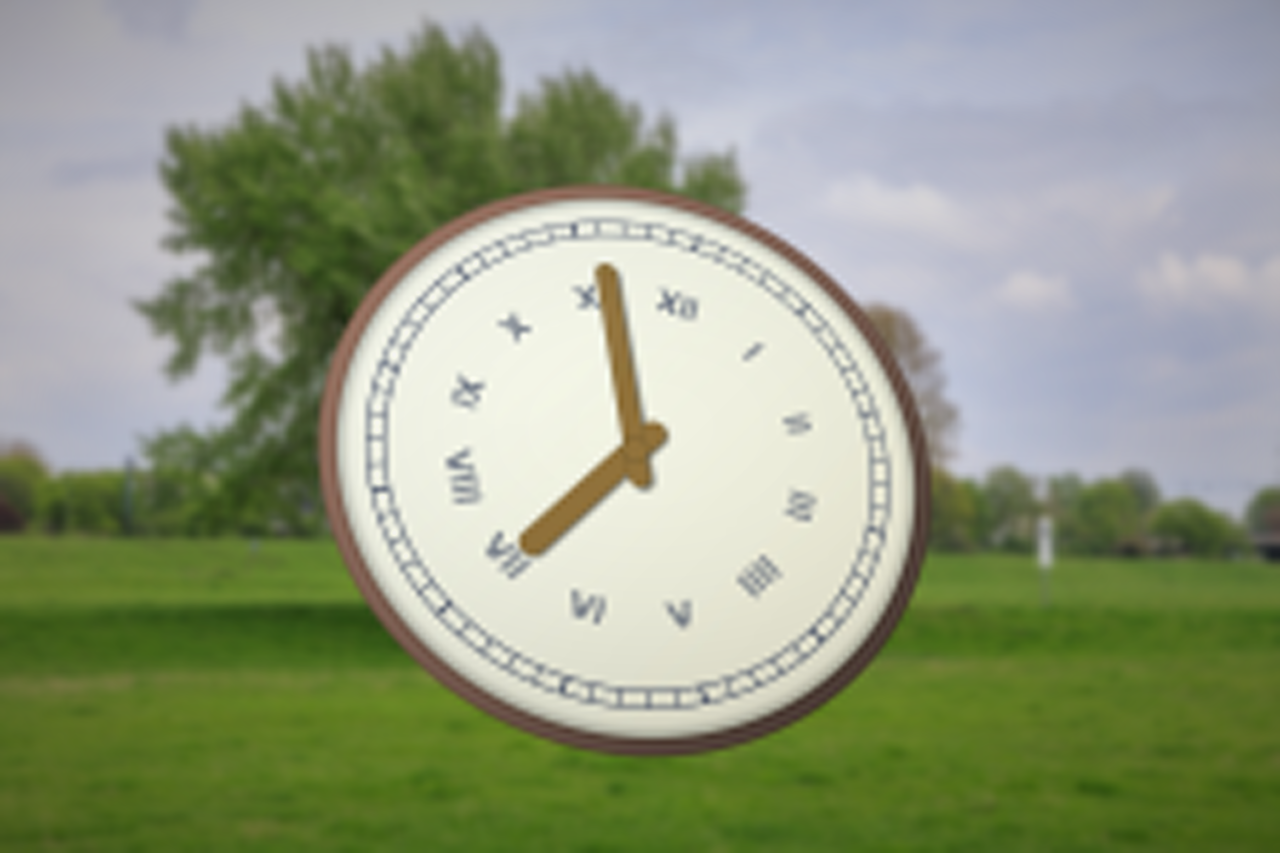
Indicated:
6:56
